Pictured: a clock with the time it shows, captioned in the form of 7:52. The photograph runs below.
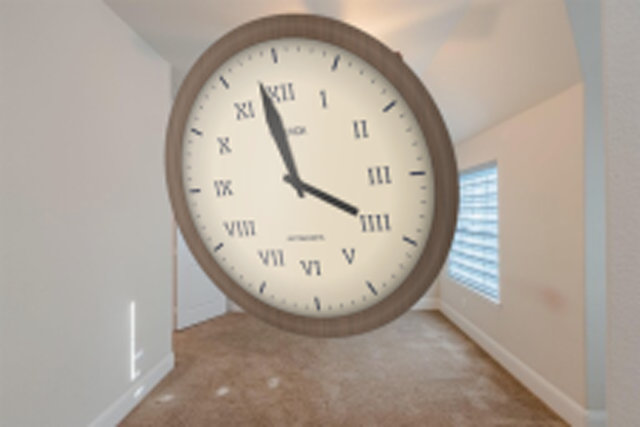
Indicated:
3:58
